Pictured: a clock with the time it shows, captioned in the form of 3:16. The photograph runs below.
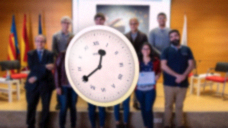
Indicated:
12:40
